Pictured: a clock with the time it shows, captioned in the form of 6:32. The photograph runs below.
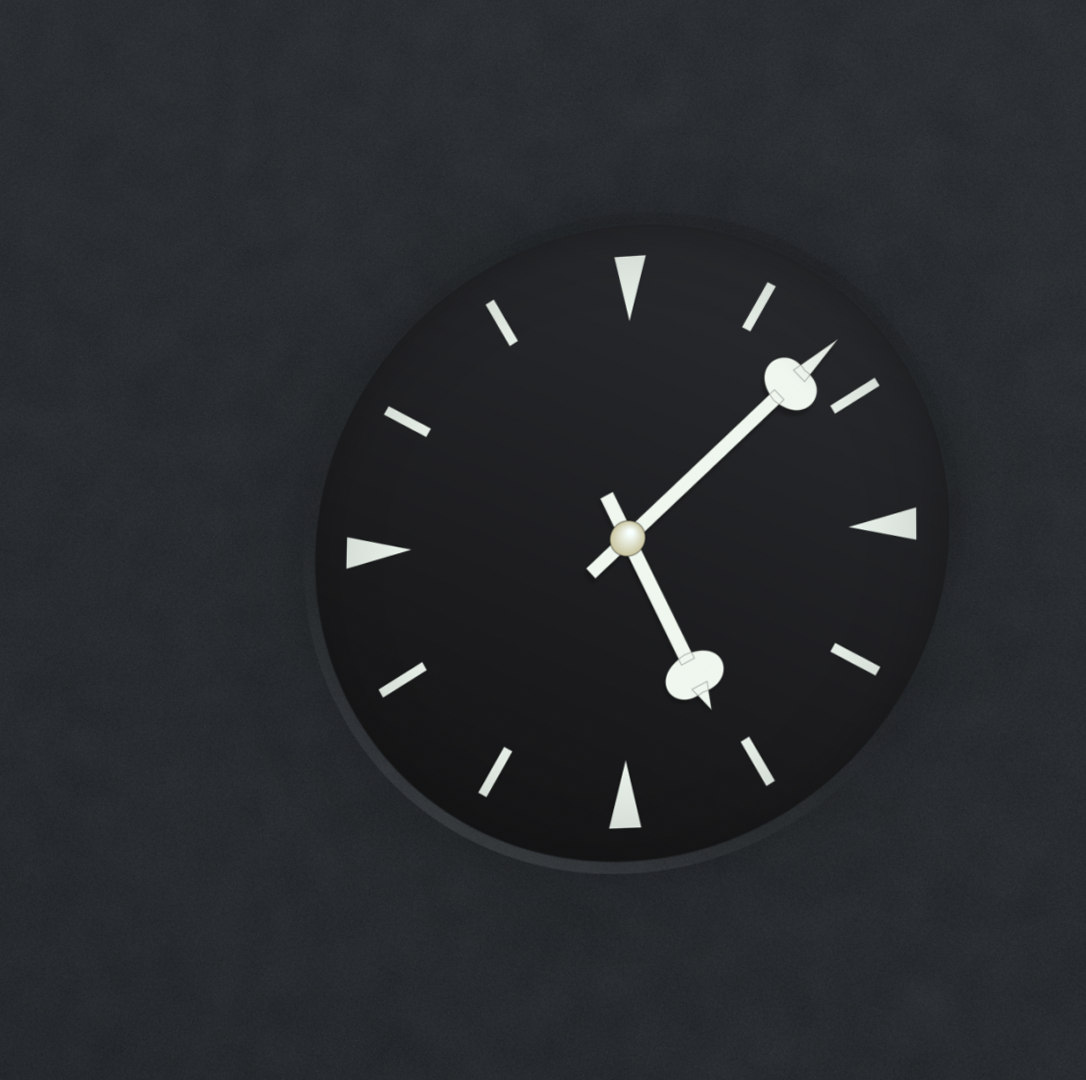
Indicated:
5:08
